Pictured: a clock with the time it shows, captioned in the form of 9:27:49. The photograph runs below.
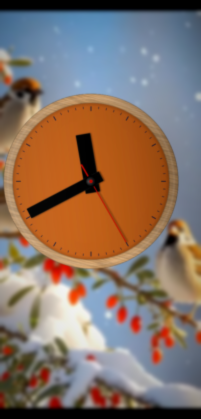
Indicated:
11:40:25
